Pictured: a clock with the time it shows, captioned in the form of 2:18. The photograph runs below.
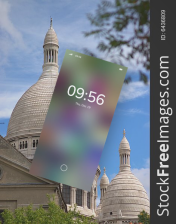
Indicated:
9:56
